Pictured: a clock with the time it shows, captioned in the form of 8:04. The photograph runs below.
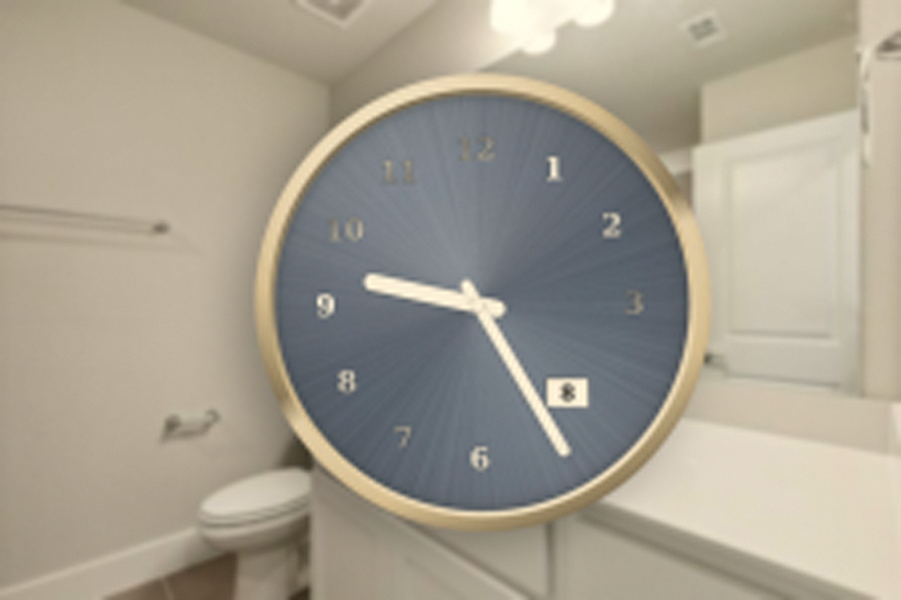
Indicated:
9:25
